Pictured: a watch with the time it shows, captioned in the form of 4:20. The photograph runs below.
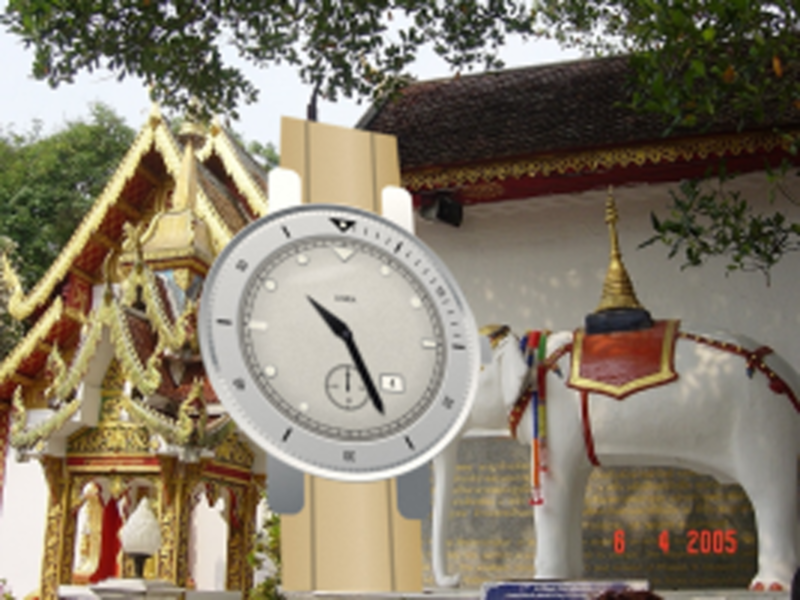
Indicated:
10:26
